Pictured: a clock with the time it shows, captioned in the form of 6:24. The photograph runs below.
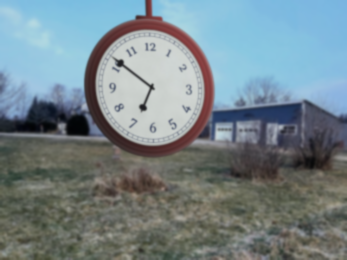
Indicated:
6:51
